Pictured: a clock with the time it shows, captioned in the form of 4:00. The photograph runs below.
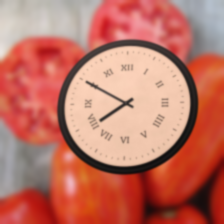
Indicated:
7:50
